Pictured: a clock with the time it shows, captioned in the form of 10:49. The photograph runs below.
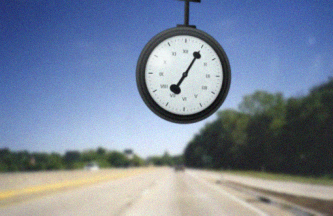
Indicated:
7:05
